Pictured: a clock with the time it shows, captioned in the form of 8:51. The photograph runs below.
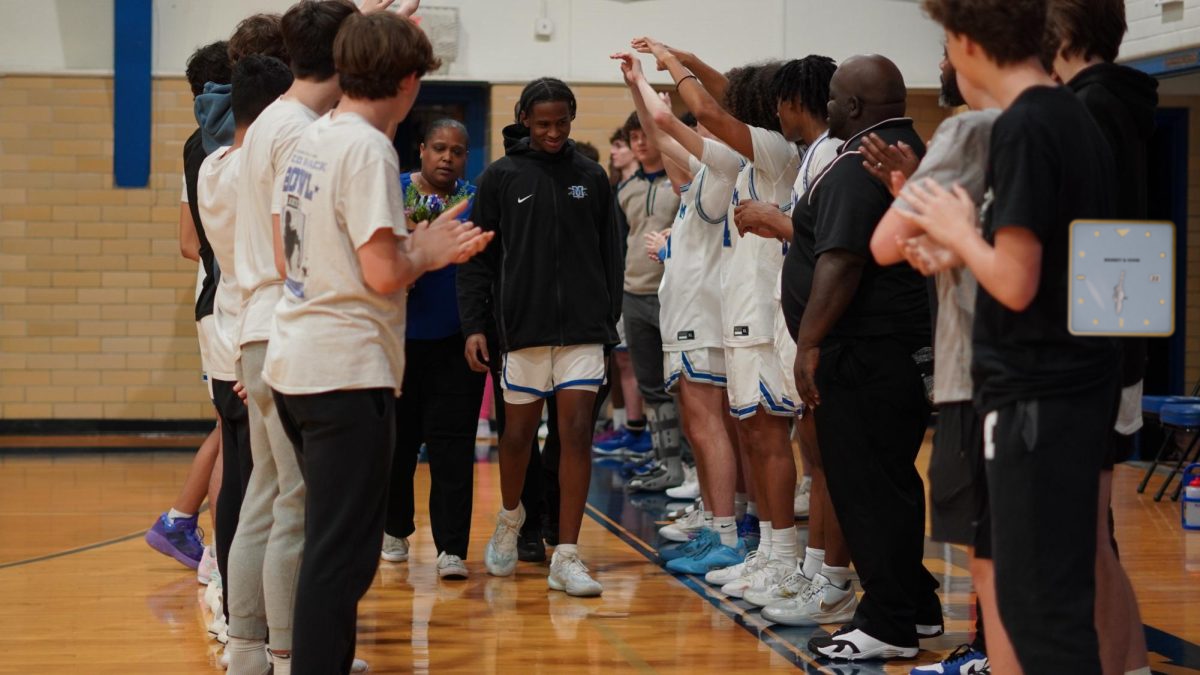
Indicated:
6:31
